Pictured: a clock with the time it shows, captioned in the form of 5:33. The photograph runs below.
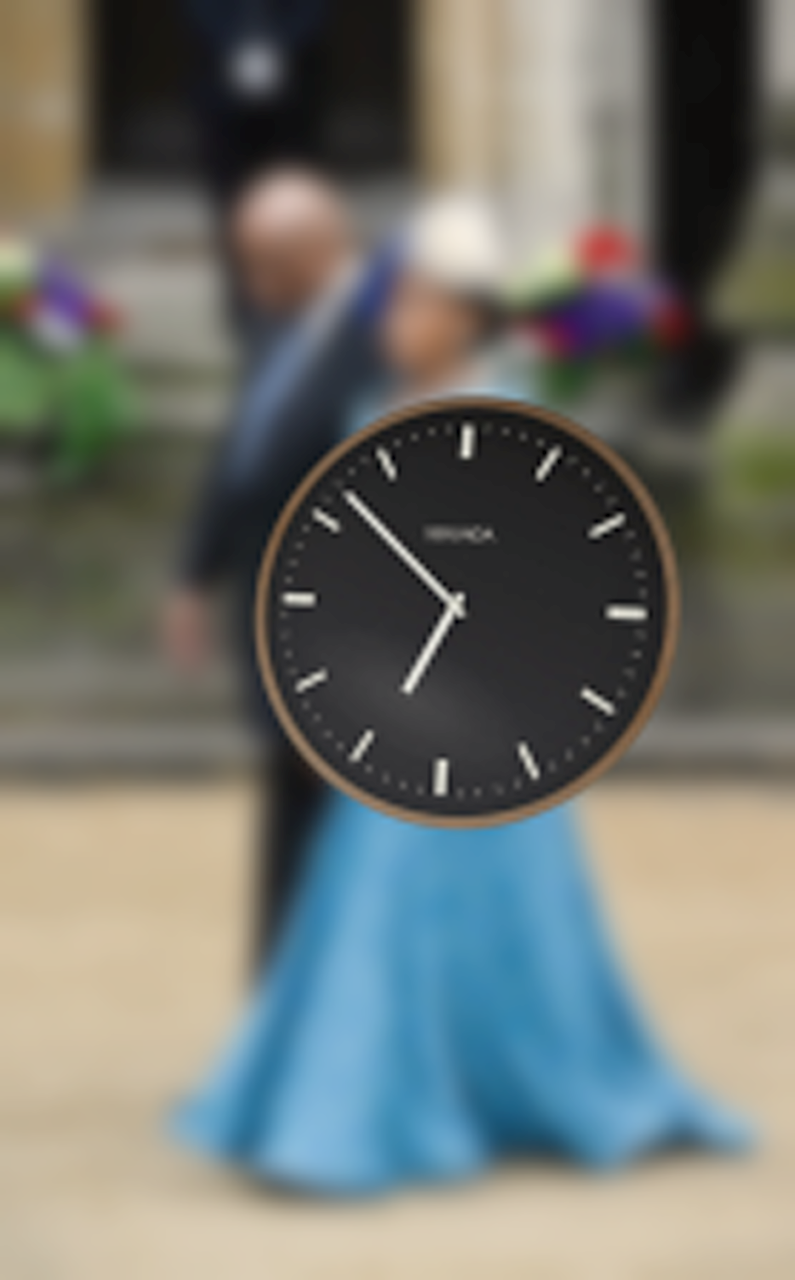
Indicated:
6:52
